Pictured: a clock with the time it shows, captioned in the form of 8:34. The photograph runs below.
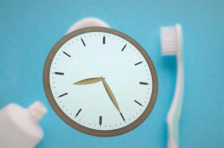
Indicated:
8:25
